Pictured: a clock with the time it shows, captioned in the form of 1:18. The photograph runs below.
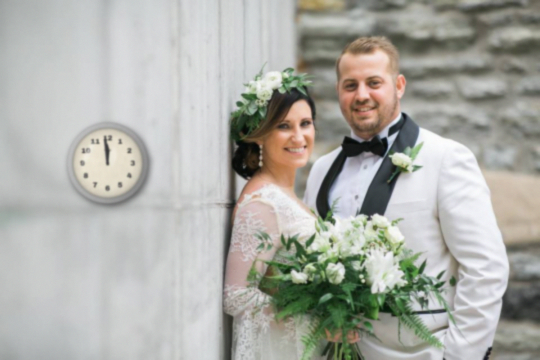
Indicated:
11:59
